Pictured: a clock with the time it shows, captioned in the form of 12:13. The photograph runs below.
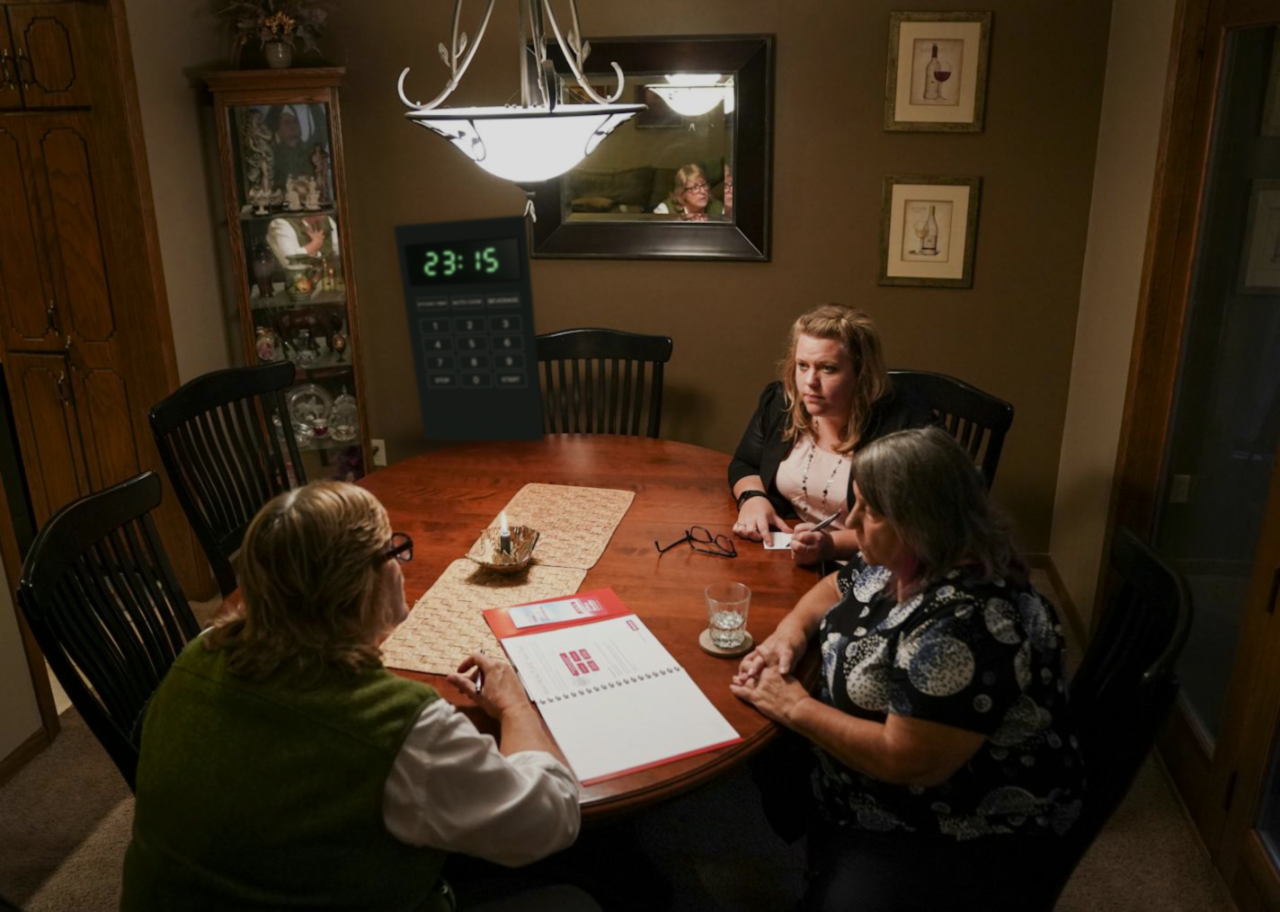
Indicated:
23:15
